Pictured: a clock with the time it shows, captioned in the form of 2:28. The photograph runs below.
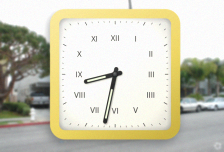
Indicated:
8:32
